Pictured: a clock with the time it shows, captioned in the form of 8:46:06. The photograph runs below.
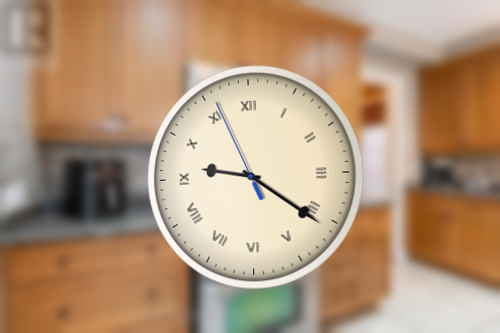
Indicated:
9:20:56
